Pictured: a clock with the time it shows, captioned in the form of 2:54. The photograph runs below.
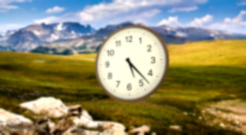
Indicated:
5:23
